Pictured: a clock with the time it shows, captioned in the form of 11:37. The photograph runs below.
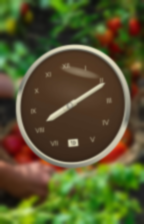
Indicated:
8:11
